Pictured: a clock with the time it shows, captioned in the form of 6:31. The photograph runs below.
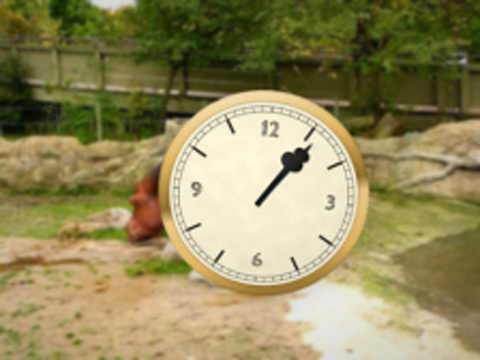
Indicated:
1:06
